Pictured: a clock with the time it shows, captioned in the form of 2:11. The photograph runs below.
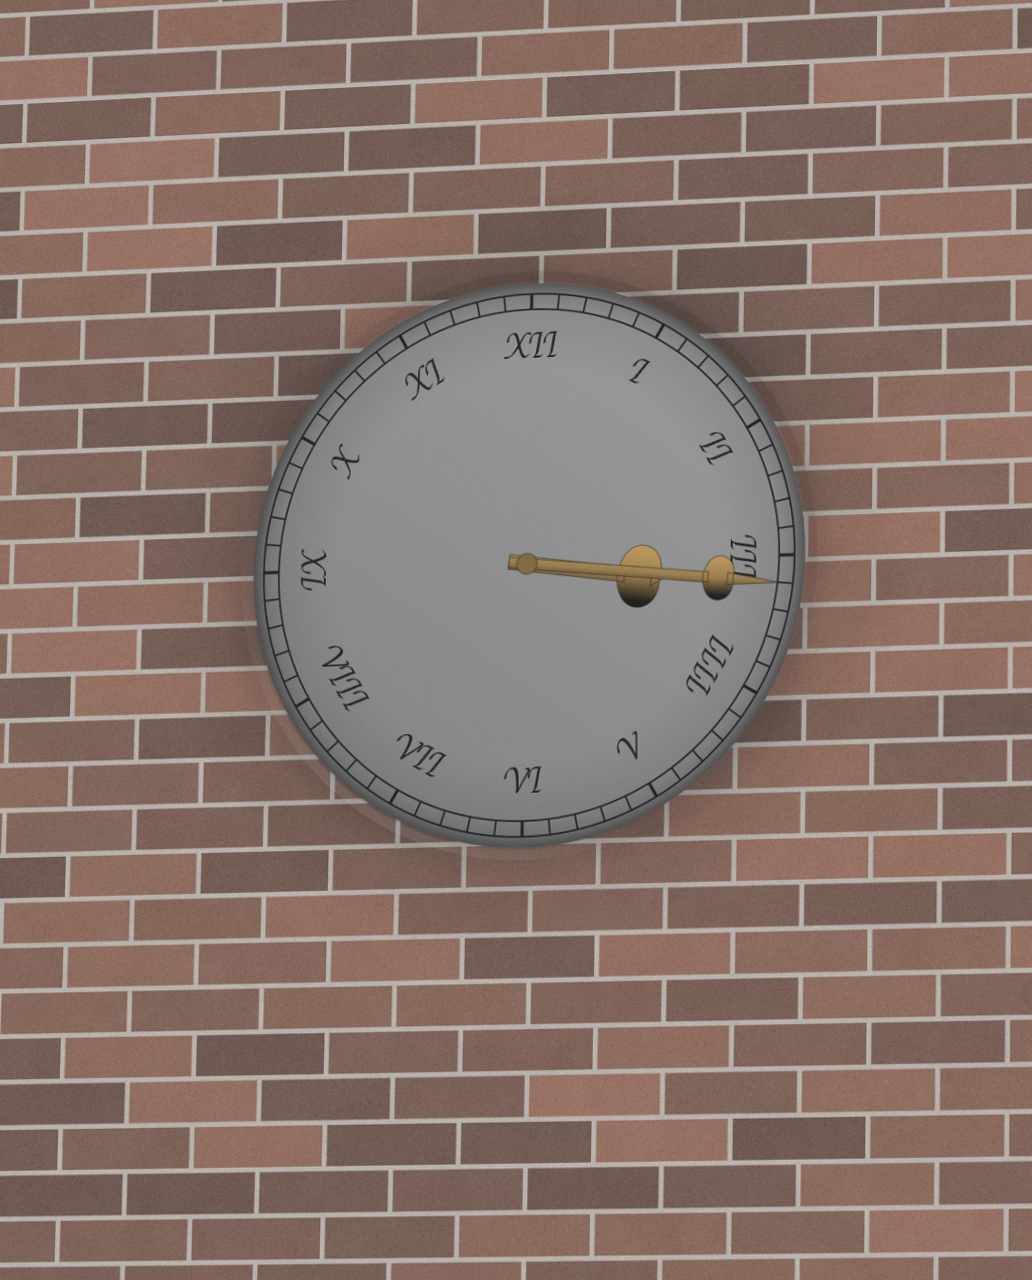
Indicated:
3:16
